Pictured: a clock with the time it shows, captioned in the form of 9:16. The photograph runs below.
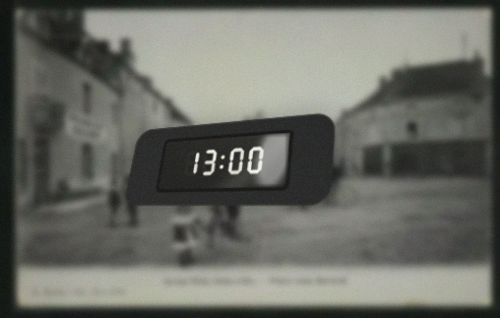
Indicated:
13:00
